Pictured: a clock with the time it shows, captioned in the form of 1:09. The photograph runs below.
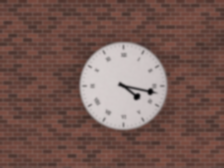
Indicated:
4:17
